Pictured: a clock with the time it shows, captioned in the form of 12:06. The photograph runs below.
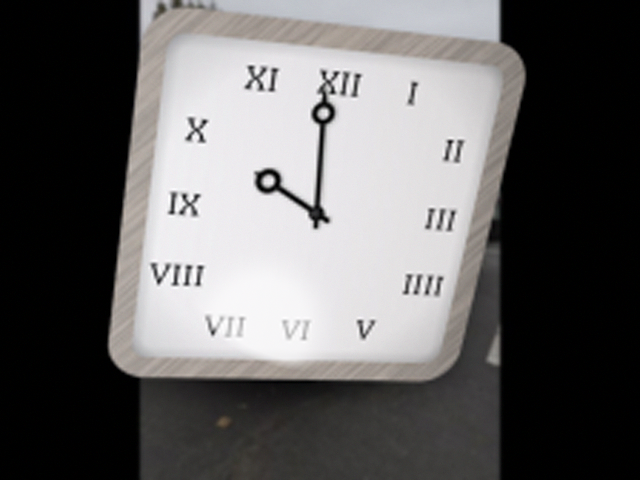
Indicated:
9:59
